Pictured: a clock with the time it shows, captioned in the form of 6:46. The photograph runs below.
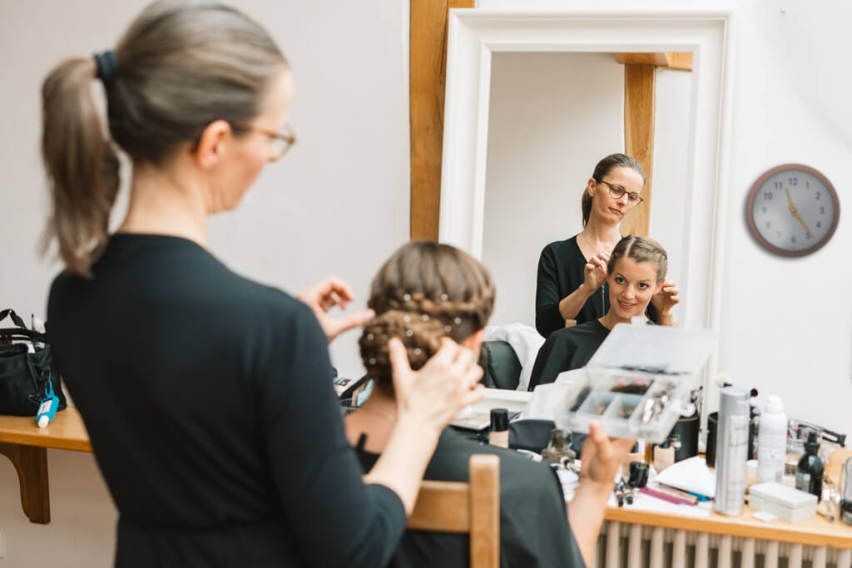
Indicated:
11:24
